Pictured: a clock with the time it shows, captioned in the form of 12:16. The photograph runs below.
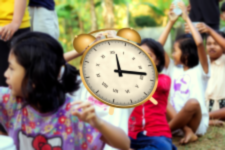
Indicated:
12:18
